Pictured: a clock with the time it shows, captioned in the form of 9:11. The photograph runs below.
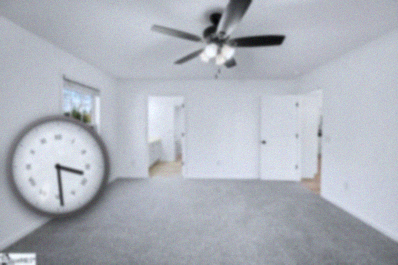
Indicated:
3:29
